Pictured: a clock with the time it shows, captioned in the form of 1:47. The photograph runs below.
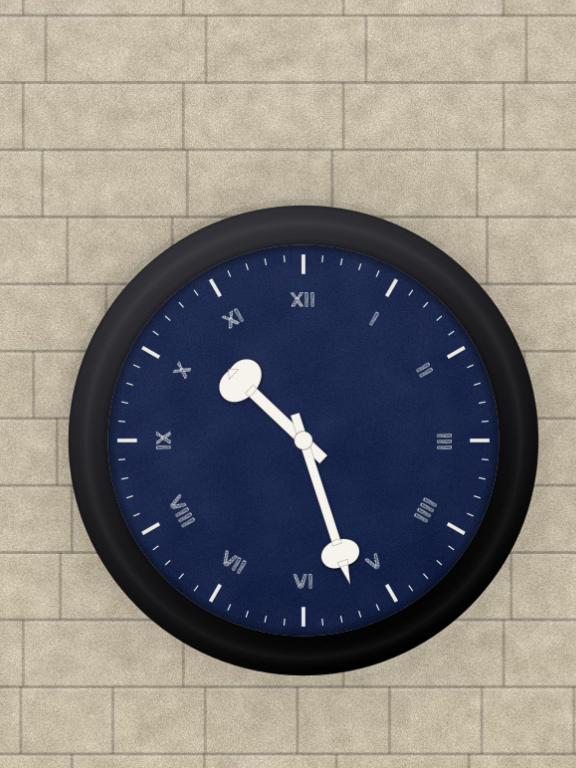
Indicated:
10:27
